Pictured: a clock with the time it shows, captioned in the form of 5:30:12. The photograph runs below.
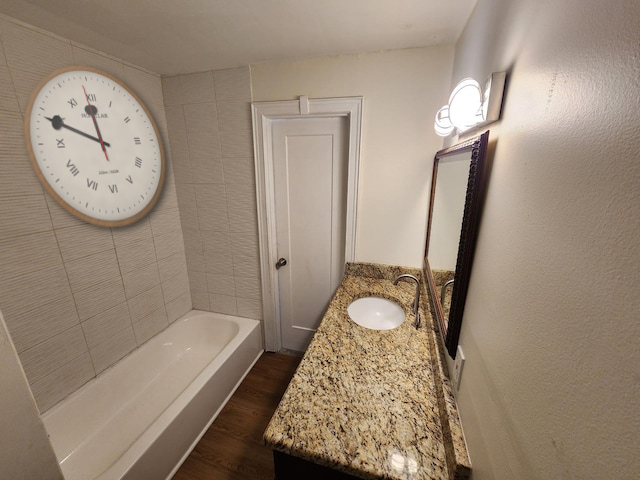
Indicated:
11:48:59
